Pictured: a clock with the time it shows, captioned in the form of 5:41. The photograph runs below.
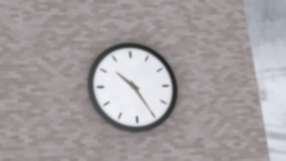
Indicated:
10:25
